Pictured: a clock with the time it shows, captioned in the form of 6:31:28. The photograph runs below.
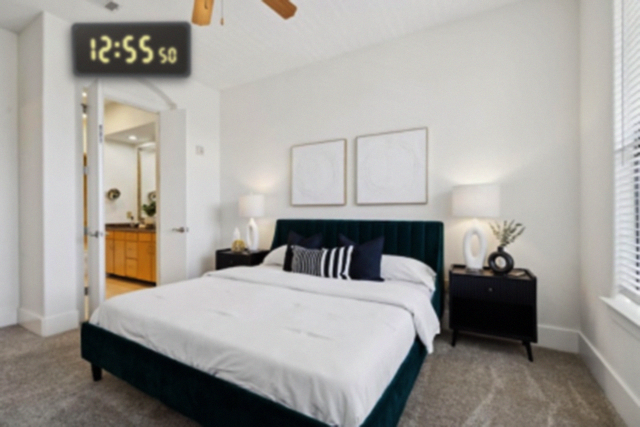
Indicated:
12:55:50
